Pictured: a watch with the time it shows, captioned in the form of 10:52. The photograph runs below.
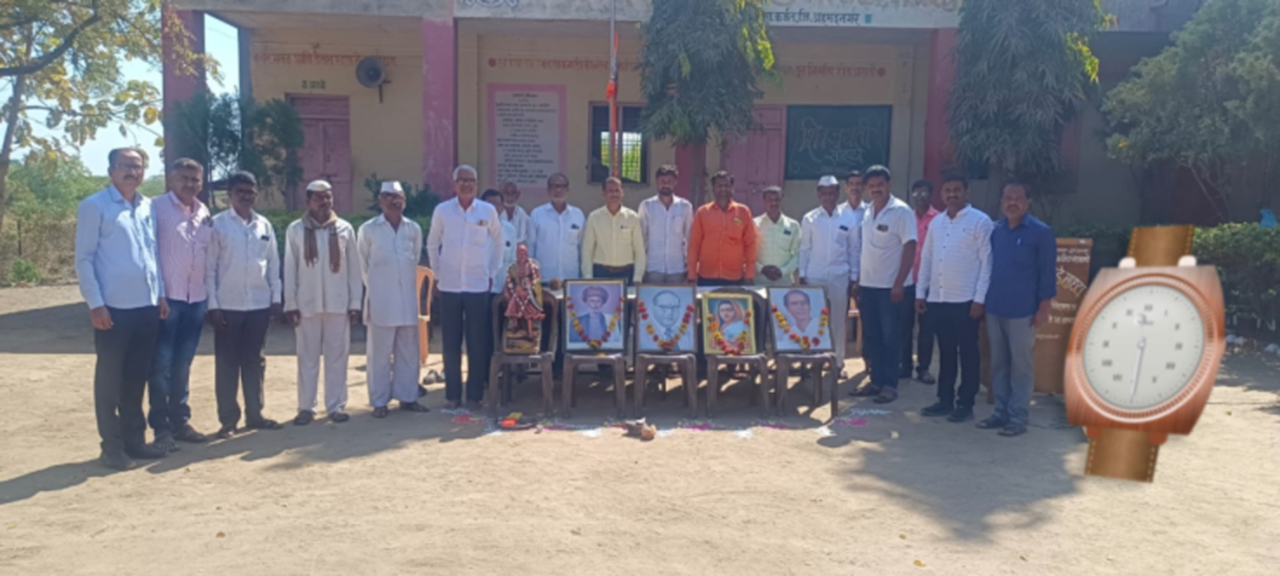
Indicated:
11:30
